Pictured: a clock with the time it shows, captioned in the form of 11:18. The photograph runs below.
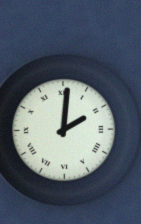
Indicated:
2:01
